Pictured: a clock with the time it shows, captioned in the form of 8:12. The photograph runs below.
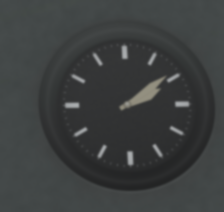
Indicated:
2:09
